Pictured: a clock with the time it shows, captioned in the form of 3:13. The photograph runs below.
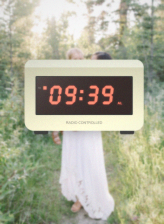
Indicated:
9:39
